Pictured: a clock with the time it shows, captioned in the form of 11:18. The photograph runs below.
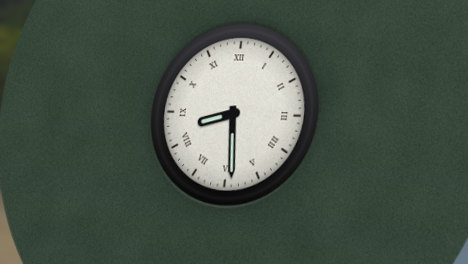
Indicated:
8:29
